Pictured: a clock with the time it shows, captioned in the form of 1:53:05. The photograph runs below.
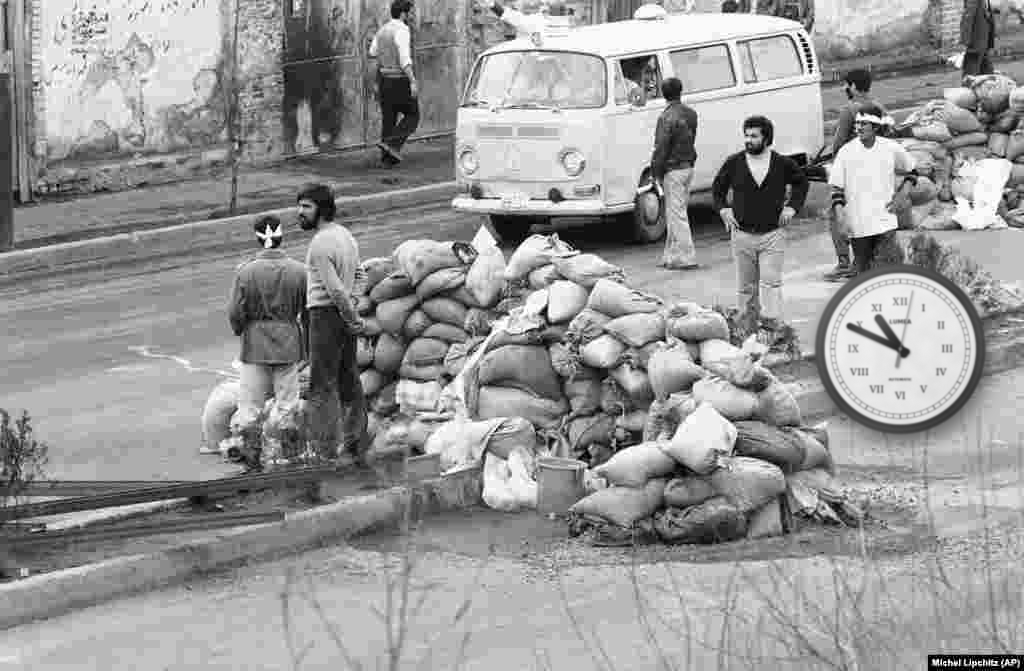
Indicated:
10:49:02
